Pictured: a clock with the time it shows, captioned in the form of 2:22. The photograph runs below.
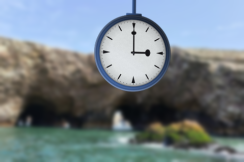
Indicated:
3:00
